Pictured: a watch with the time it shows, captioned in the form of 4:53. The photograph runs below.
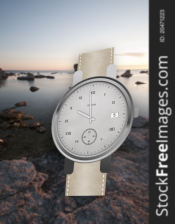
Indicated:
9:59
